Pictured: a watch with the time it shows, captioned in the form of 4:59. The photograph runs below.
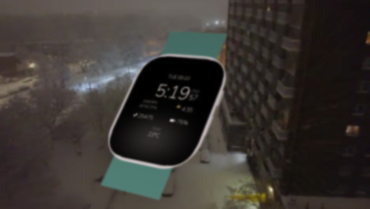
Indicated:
5:19
